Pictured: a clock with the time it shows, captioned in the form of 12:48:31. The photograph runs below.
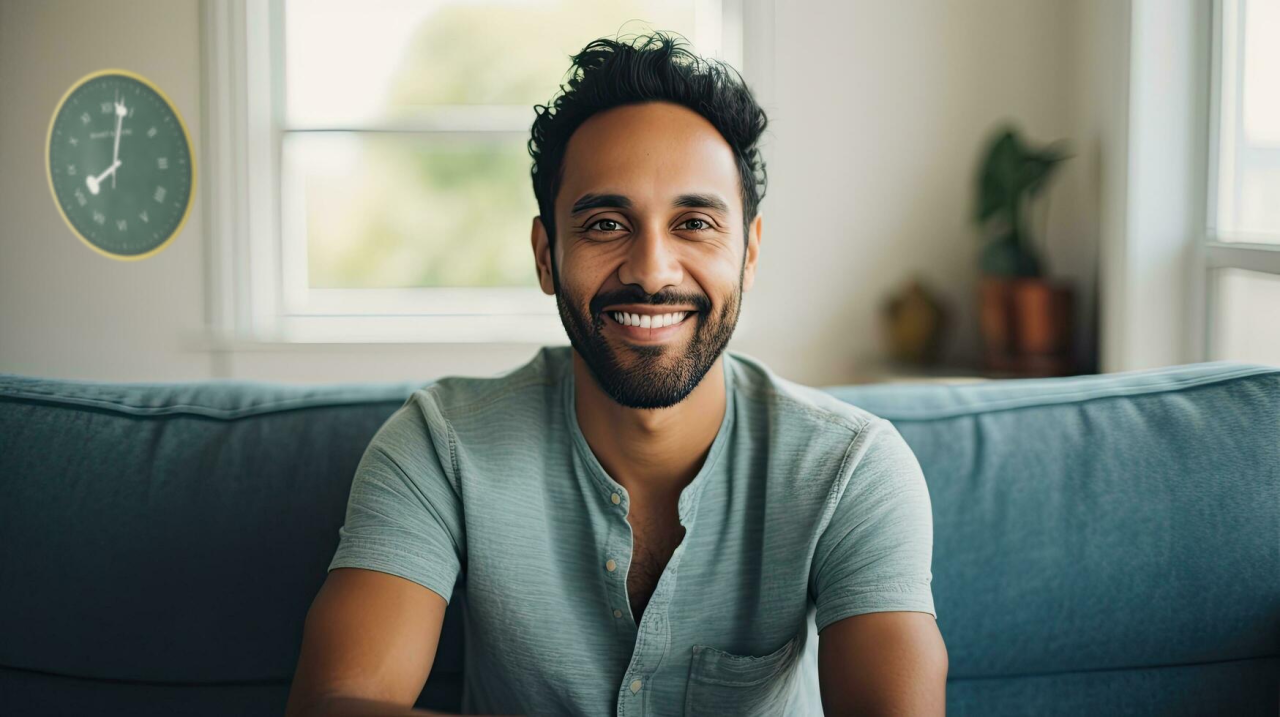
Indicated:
8:03:02
